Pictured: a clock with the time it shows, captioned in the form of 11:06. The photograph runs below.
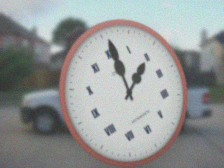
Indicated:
2:01
